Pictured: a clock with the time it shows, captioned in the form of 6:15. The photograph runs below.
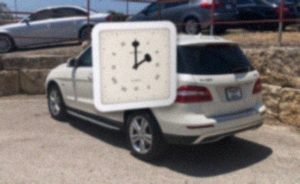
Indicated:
2:00
